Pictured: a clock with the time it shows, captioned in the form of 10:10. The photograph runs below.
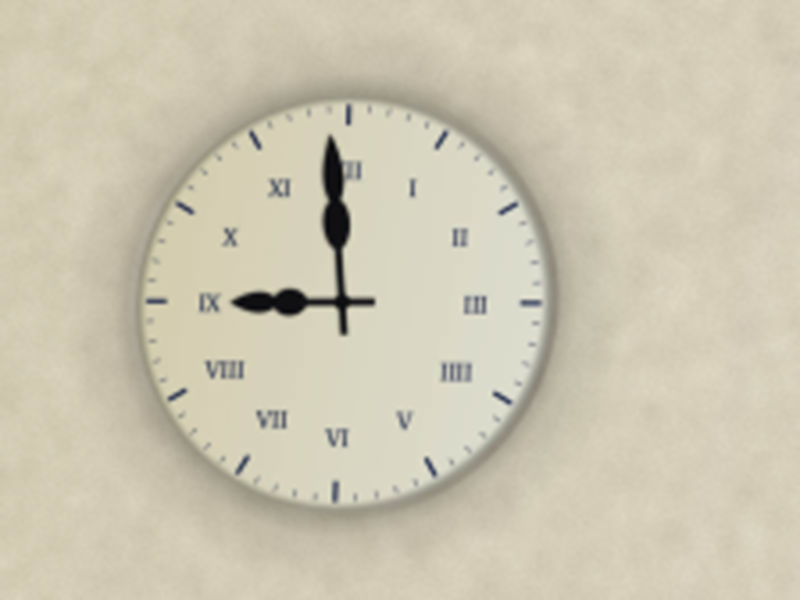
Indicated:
8:59
